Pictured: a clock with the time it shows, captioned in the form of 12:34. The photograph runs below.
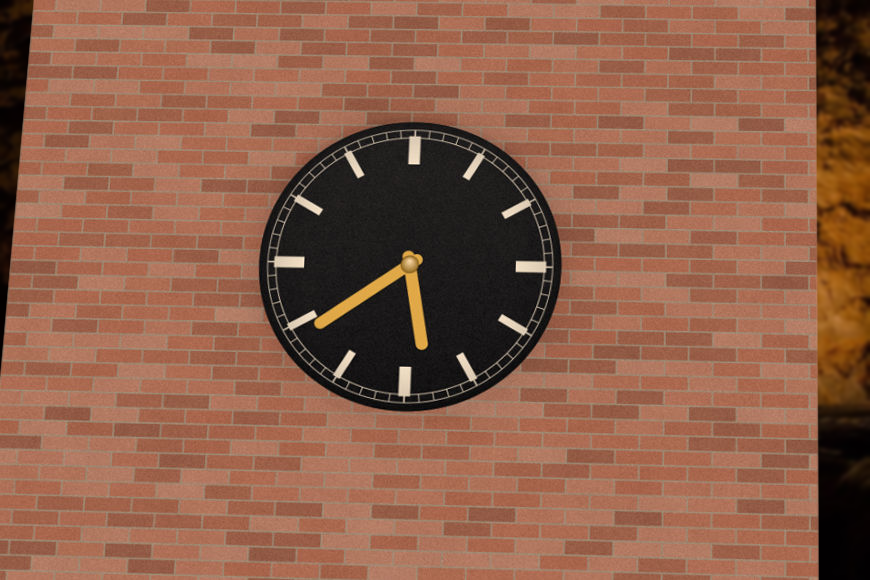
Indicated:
5:39
